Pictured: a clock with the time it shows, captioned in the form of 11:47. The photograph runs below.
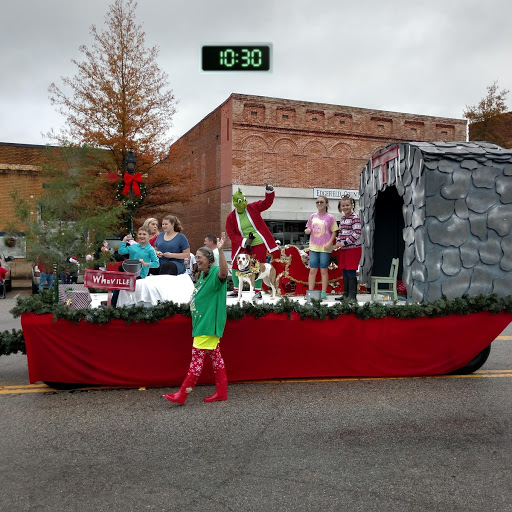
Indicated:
10:30
